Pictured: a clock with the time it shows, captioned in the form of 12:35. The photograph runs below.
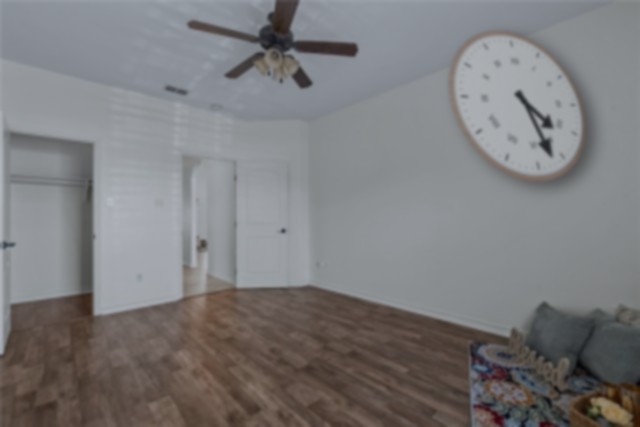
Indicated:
4:27
